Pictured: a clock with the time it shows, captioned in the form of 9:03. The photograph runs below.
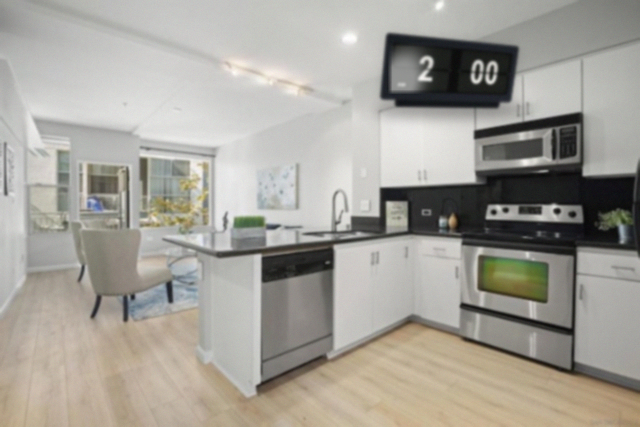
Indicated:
2:00
